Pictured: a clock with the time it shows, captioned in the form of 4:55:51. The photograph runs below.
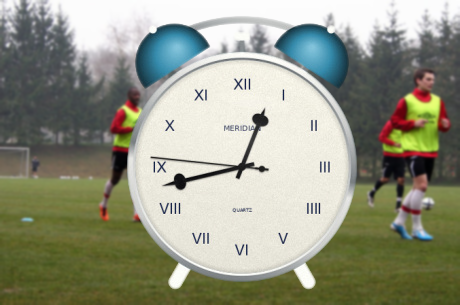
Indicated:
12:42:46
